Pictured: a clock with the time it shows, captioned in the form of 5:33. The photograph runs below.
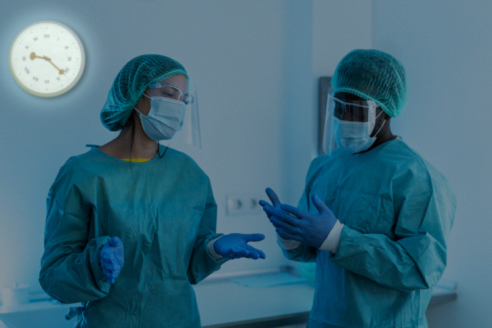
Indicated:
9:22
